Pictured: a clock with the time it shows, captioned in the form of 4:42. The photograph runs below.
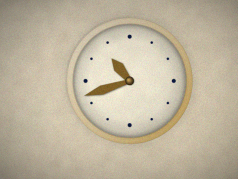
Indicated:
10:42
